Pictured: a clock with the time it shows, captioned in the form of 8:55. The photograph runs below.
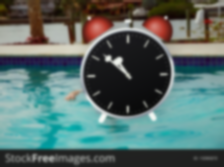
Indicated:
10:52
